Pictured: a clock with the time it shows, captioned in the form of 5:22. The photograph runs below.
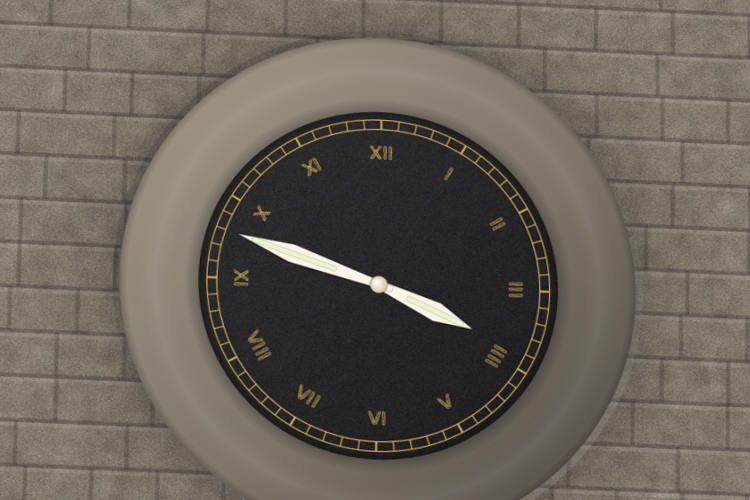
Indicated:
3:48
